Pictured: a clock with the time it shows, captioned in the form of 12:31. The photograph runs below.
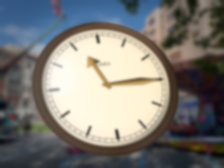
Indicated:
11:15
